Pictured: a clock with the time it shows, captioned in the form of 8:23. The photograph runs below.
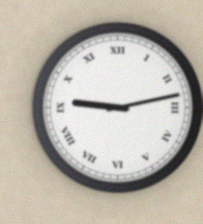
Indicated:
9:13
